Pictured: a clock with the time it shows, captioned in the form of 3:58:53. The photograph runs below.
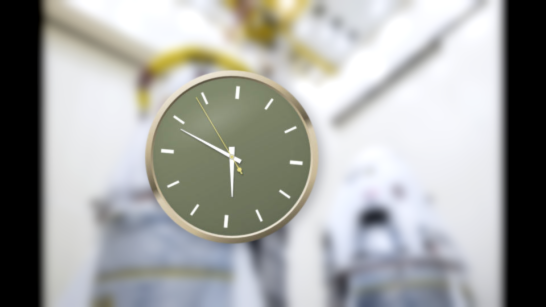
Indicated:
5:48:54
